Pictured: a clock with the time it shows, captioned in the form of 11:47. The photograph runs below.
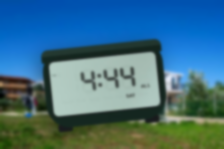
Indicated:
4:44
